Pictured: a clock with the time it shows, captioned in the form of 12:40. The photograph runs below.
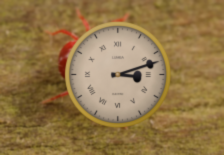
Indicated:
3:12
